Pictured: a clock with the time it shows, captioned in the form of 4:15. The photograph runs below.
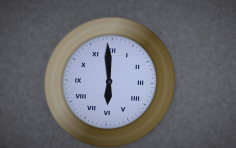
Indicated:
5:59
